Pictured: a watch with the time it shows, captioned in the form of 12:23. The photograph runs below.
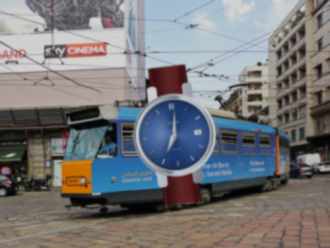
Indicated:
7:01
